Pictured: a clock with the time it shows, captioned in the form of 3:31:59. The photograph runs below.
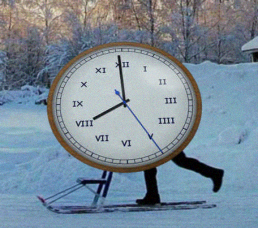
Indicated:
7:59:25
